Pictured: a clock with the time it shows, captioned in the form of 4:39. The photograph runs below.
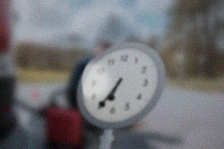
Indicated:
6:35
